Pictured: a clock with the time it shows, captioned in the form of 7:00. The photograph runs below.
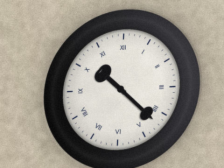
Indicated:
10:22
